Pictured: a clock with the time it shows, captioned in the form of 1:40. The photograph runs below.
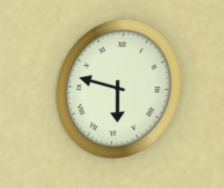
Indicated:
5:47
